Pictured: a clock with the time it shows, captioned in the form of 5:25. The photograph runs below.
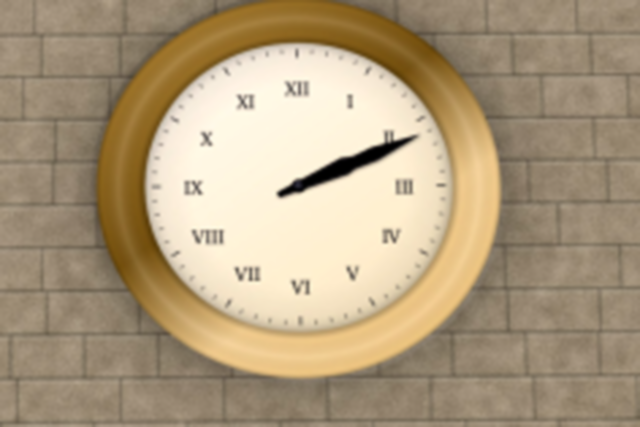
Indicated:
2:11
